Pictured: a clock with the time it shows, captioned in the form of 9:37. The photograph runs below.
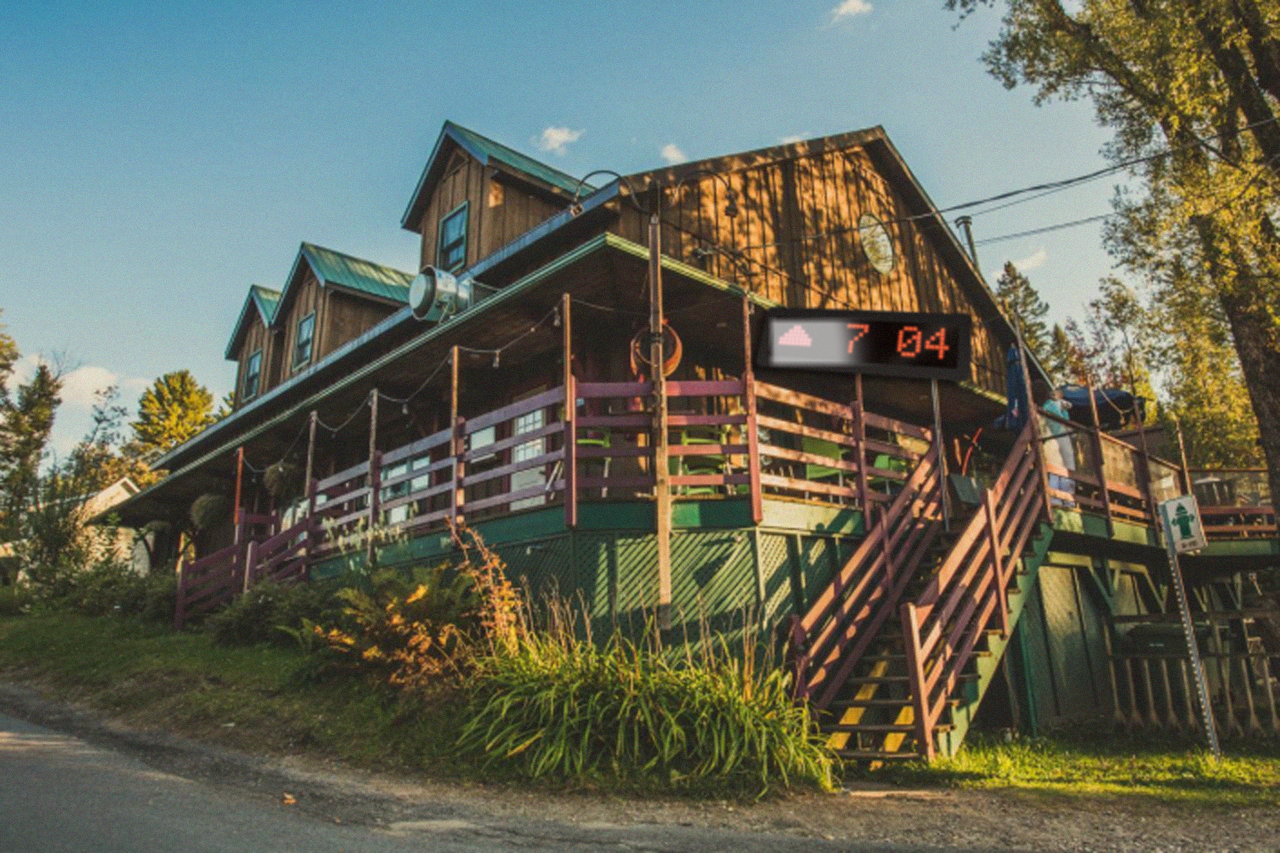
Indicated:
7:04
